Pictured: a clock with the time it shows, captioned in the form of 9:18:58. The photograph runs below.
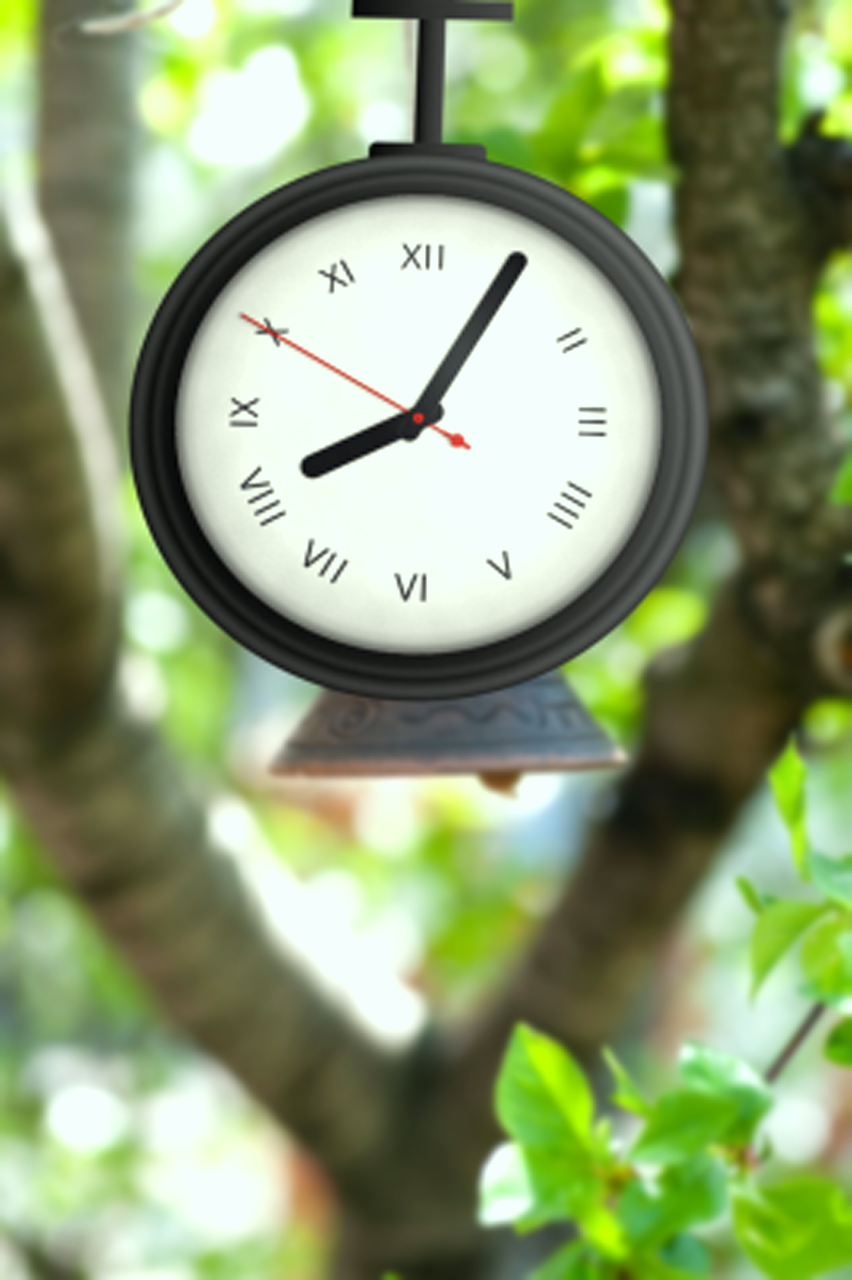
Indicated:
8:04:50
